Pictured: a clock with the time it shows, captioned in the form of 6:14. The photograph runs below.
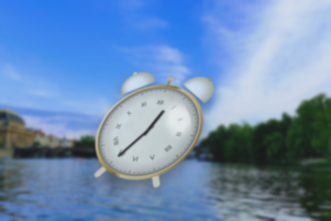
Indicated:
12:35
